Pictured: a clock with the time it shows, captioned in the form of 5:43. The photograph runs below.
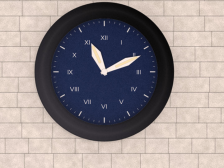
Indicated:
11:11
